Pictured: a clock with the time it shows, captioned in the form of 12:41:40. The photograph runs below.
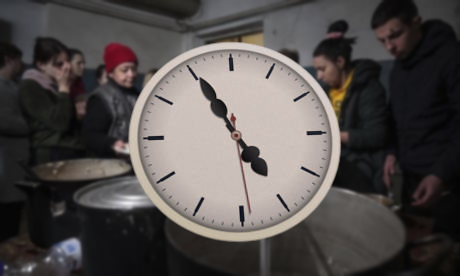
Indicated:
4:55:29
